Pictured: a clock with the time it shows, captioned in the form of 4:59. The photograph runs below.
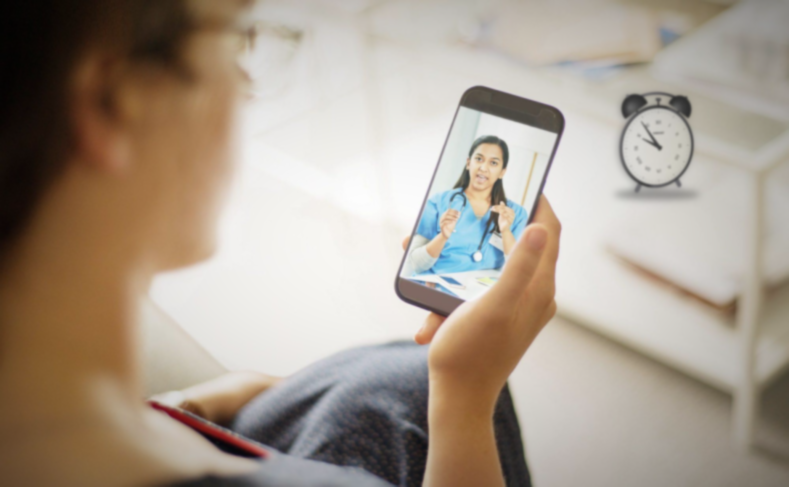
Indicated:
9:54
